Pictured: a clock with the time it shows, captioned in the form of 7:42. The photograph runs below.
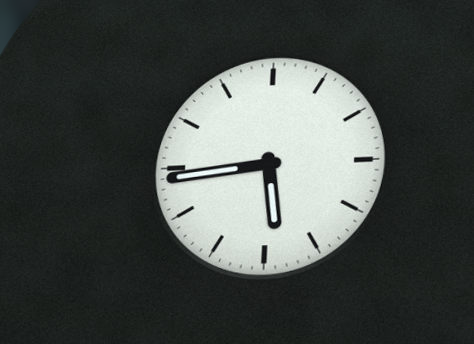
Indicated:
5:44
